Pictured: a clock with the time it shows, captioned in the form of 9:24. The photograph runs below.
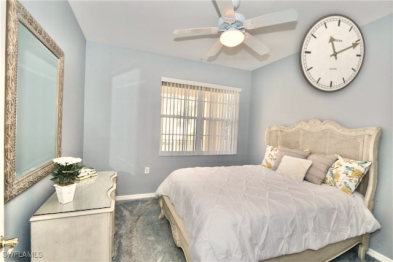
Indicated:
11:11
